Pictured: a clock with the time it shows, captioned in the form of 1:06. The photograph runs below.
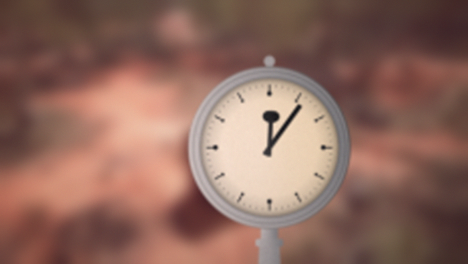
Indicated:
12:06
